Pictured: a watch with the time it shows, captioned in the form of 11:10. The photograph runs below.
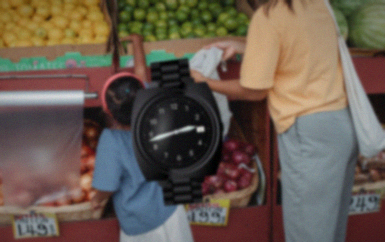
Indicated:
2:43
